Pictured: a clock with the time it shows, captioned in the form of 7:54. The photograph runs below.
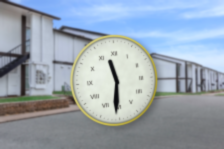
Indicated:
11:31
